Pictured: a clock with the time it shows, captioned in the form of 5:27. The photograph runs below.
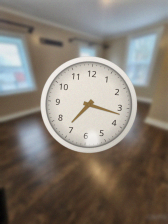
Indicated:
7:17
